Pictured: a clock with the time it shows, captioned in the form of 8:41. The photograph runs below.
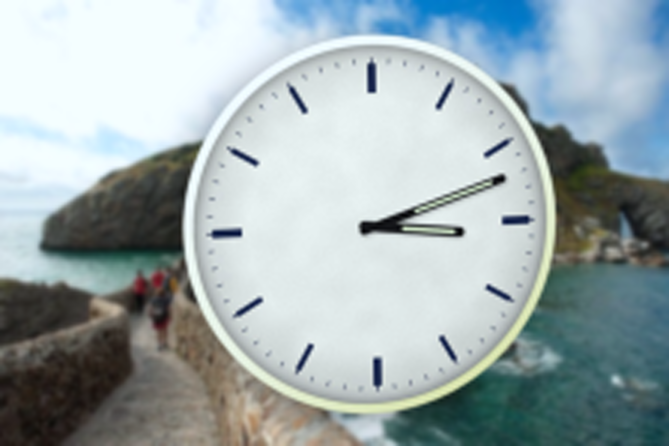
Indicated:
3:12
